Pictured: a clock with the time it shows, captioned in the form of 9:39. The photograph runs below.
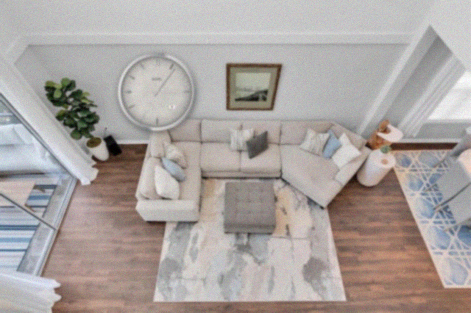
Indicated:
3:06
